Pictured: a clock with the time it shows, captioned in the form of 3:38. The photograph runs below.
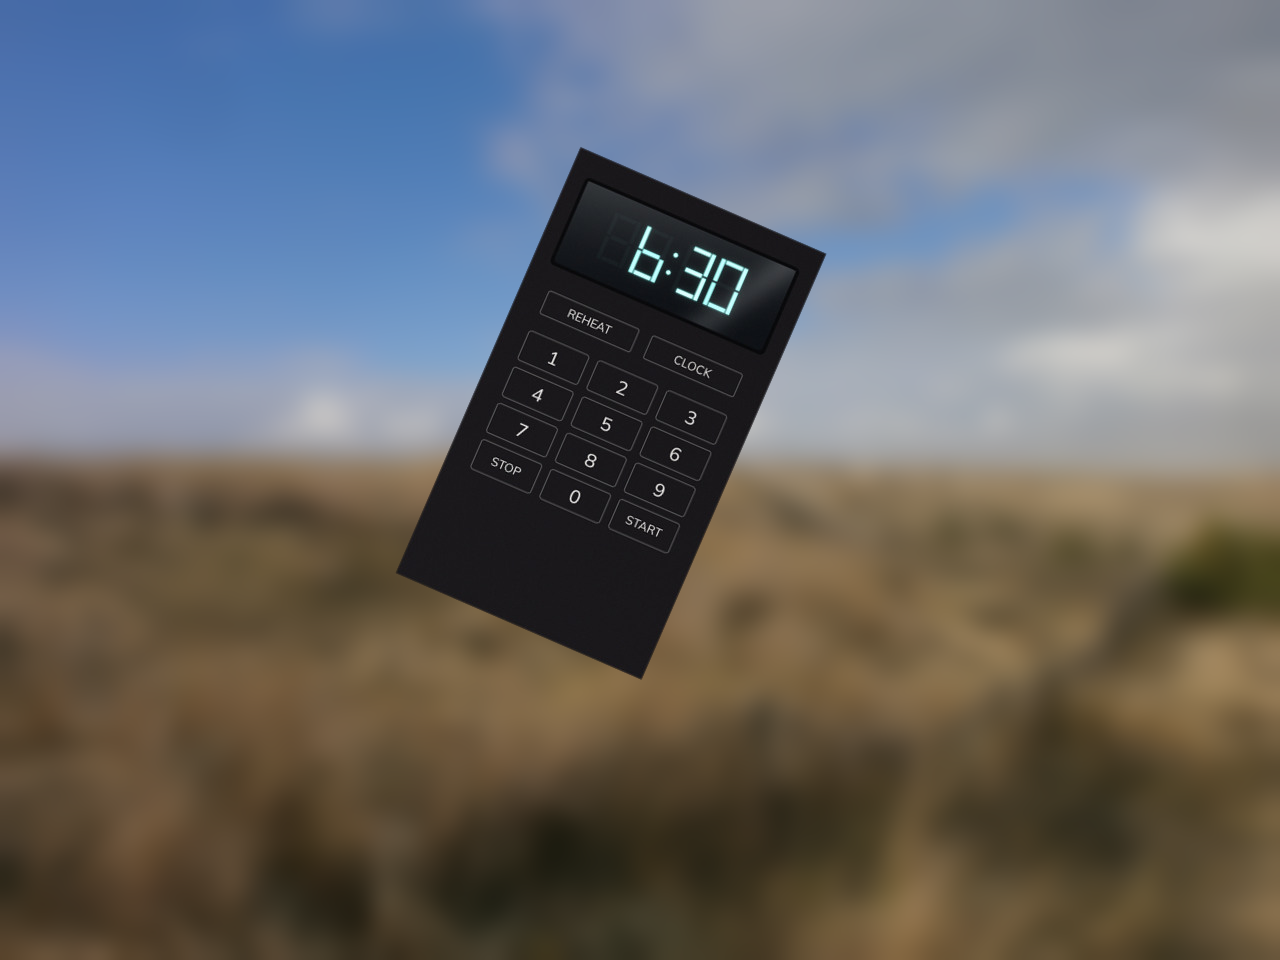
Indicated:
6:30
